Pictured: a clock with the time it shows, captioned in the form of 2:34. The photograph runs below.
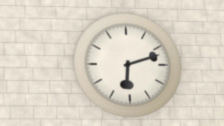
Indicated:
6:12
